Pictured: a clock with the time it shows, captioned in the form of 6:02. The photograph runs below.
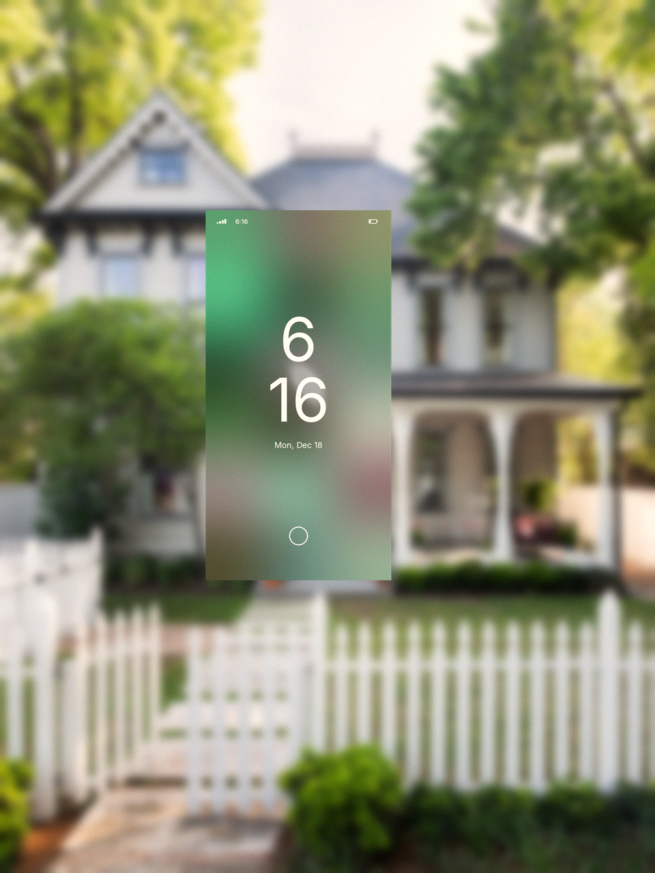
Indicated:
6:16
